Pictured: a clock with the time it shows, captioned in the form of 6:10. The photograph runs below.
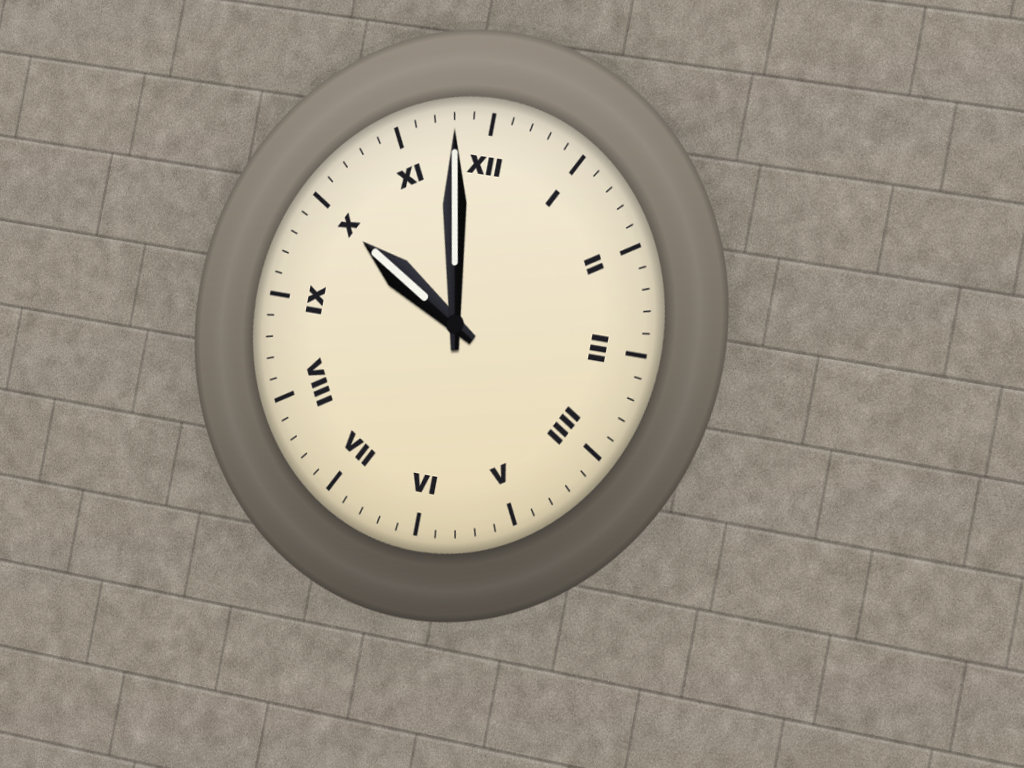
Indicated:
9:58
